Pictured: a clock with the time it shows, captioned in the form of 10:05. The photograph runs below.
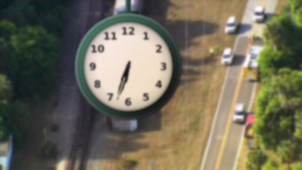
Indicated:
6:33
